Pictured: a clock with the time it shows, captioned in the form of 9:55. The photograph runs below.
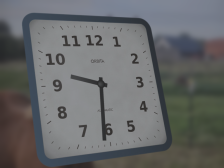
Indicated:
9:31
